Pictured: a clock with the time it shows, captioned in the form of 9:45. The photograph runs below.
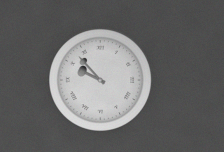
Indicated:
9:53
